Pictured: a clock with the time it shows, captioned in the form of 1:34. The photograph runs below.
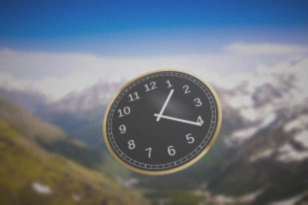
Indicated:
1:21
